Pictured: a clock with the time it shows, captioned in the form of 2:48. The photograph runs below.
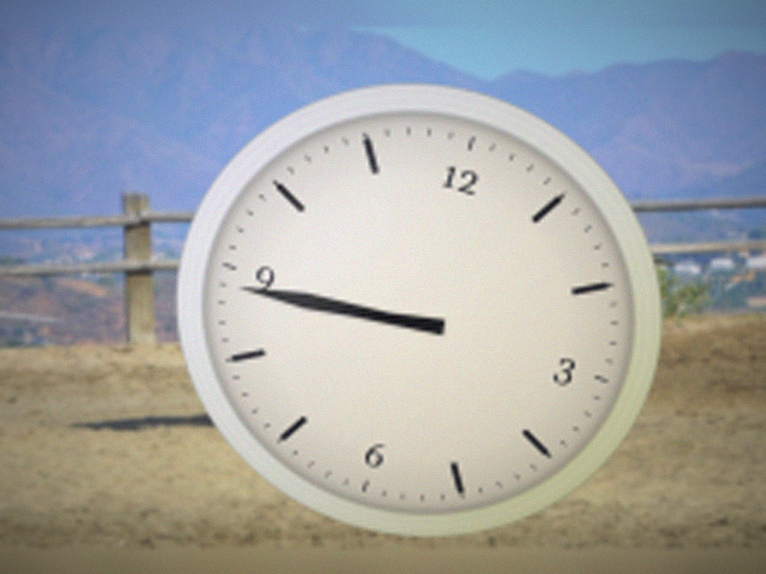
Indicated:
8:44
